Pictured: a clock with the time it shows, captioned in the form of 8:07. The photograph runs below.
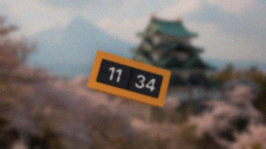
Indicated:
11:34
